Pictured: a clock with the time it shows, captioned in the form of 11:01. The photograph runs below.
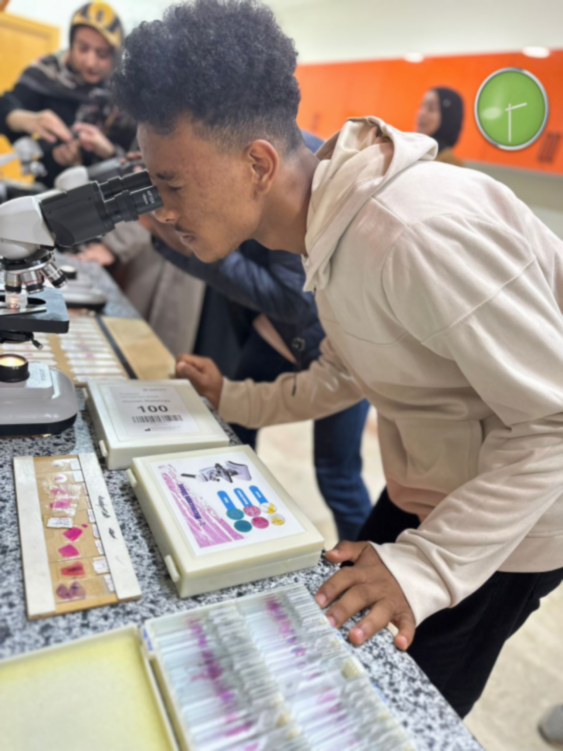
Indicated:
2:30
